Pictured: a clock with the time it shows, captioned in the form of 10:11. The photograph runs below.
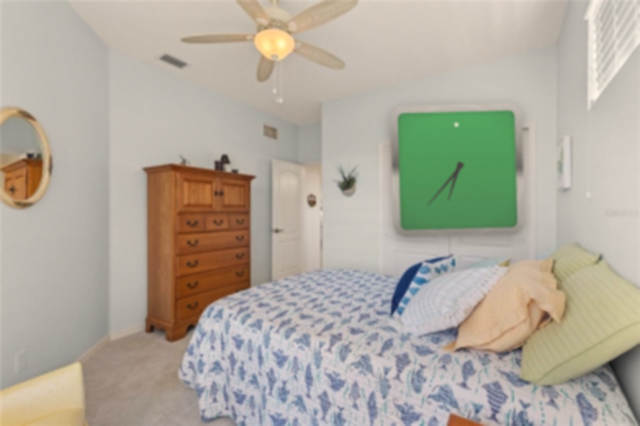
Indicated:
6:37
